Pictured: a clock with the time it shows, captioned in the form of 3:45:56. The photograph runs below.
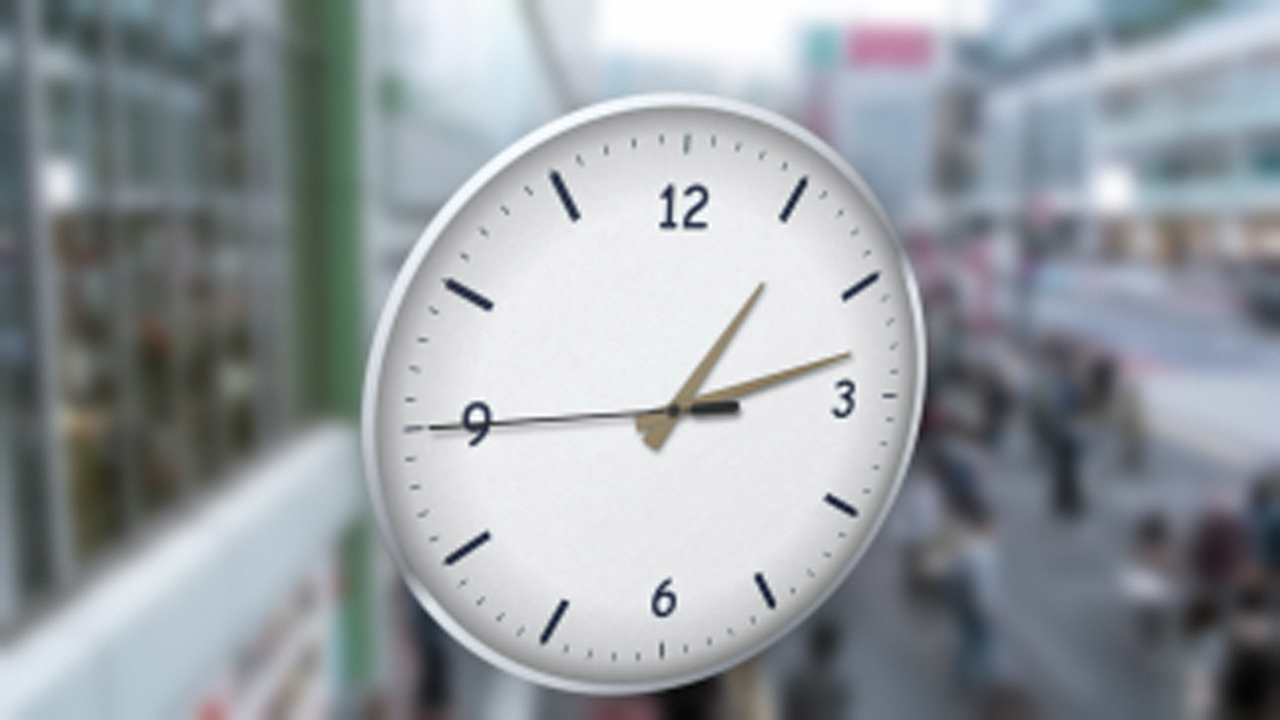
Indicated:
1:12:45
